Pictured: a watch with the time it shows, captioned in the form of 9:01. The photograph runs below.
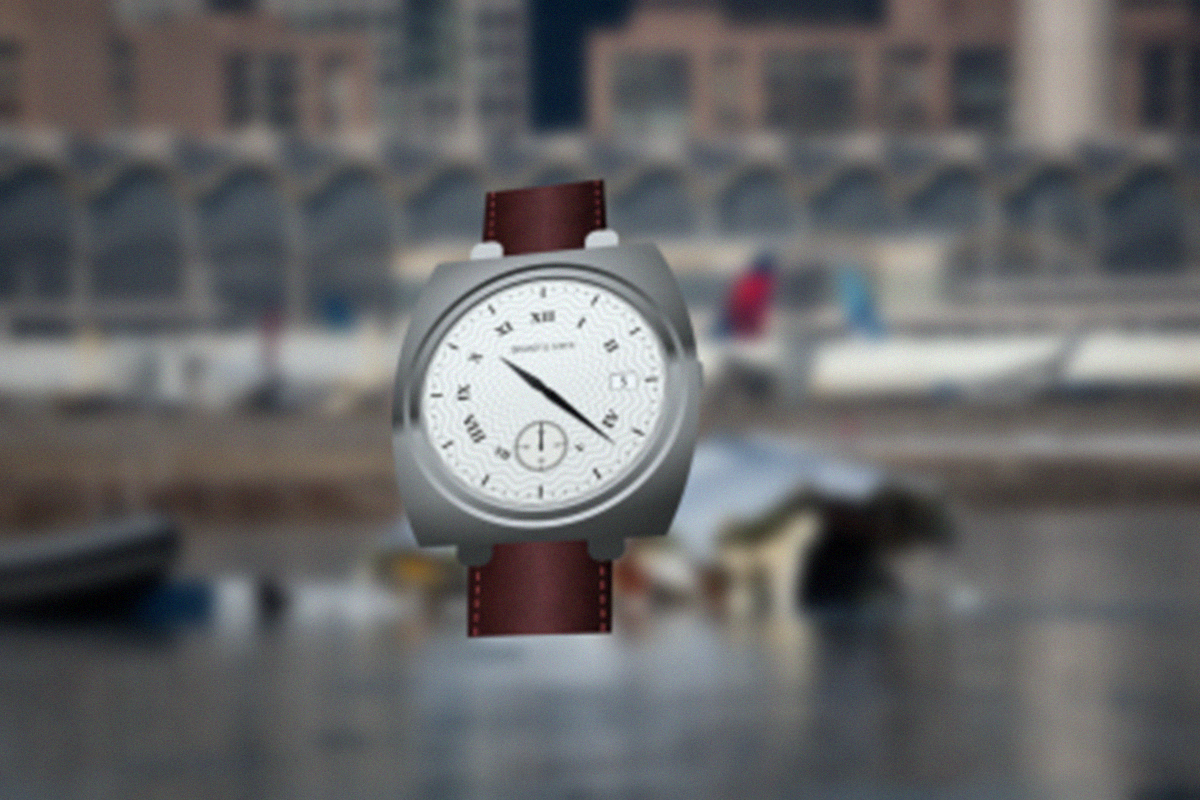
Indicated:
10:22
